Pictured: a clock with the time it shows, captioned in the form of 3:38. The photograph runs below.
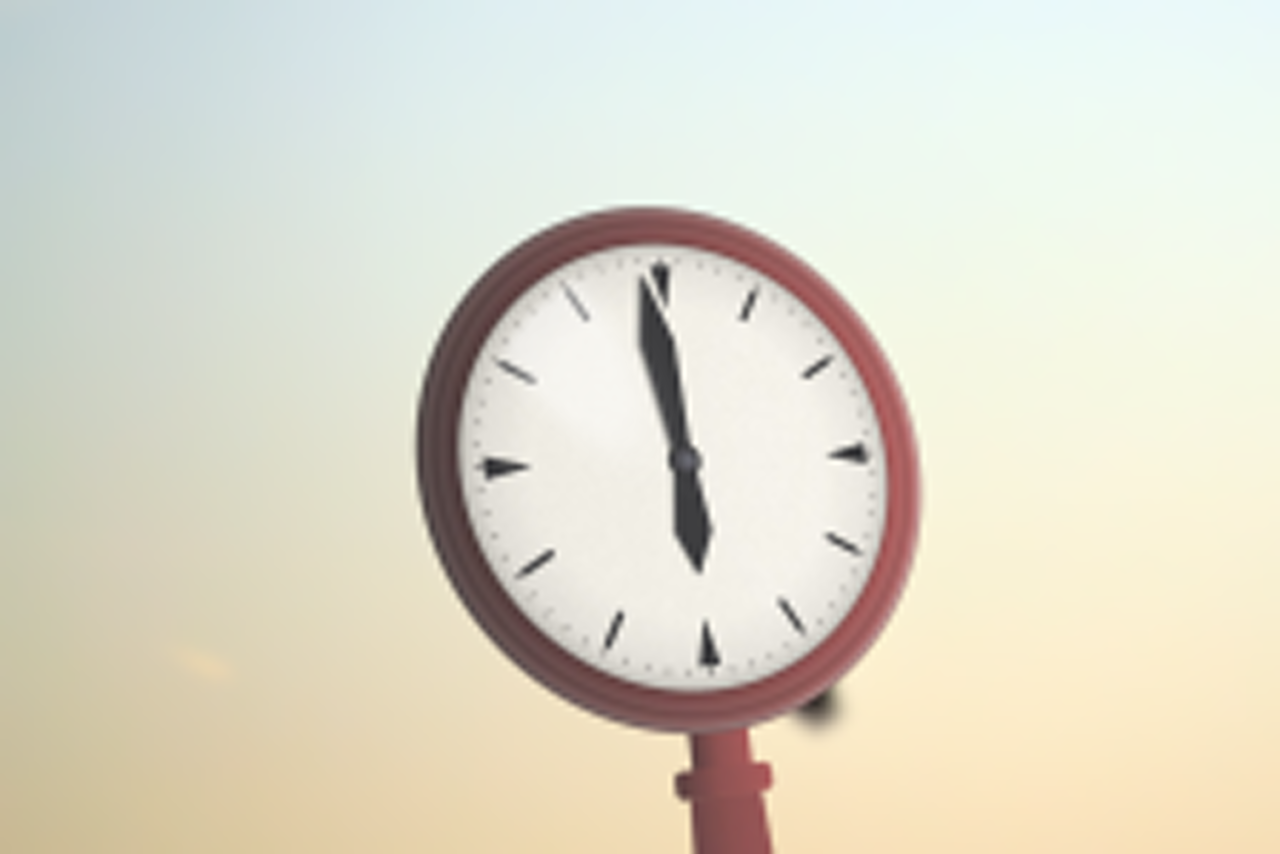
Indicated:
5:59
